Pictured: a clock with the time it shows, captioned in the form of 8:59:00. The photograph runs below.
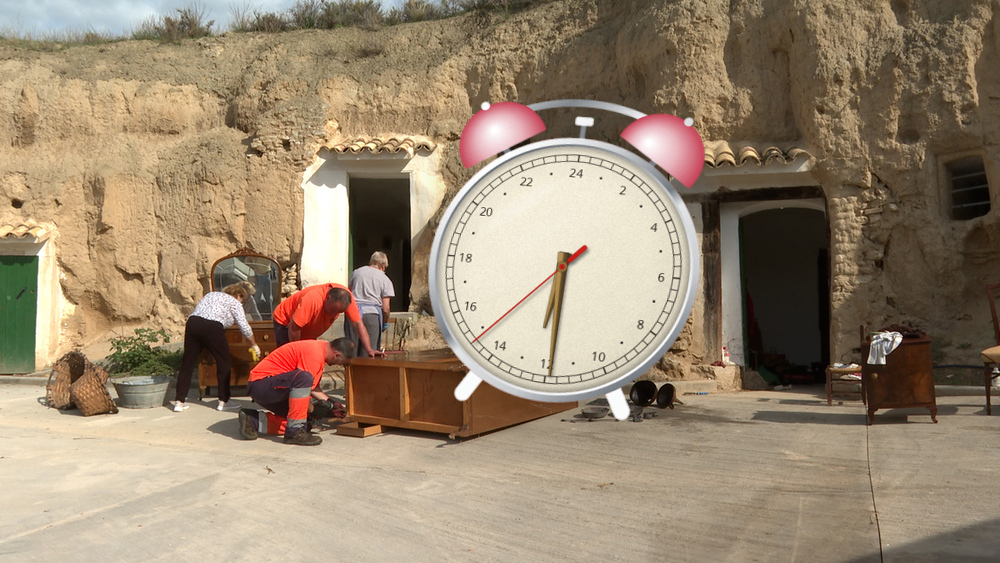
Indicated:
12:29:37
